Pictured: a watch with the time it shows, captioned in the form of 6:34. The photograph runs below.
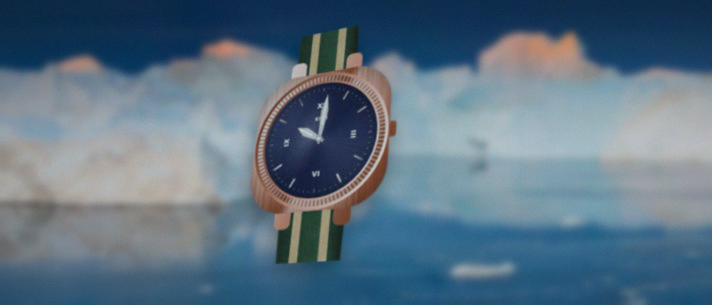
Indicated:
10:01
